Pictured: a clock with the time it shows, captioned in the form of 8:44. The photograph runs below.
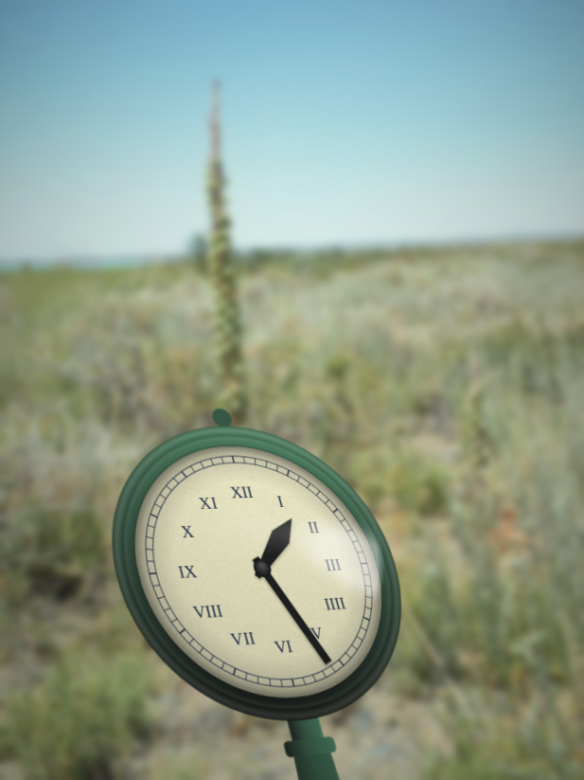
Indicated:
1:26
